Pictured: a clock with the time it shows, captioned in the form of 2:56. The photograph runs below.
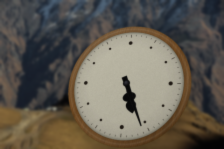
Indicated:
5:26
